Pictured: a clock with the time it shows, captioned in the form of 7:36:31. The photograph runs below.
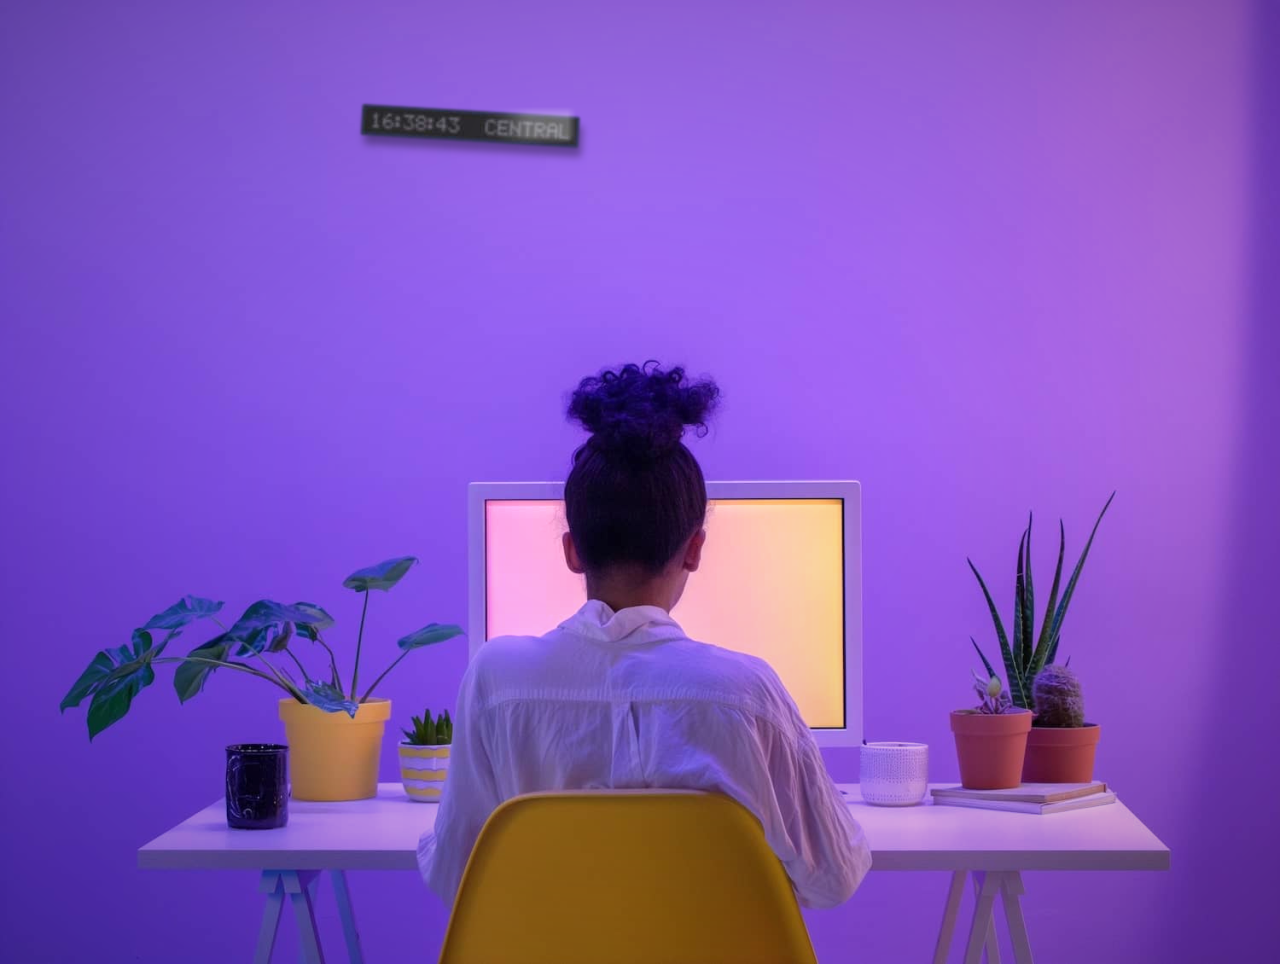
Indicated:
16:38:43
